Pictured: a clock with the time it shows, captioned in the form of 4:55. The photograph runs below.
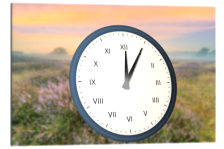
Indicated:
12:05
